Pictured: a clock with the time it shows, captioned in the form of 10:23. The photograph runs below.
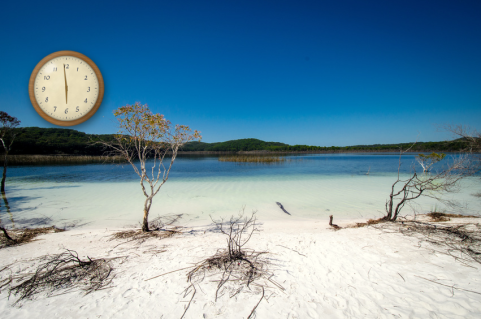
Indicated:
5:59
